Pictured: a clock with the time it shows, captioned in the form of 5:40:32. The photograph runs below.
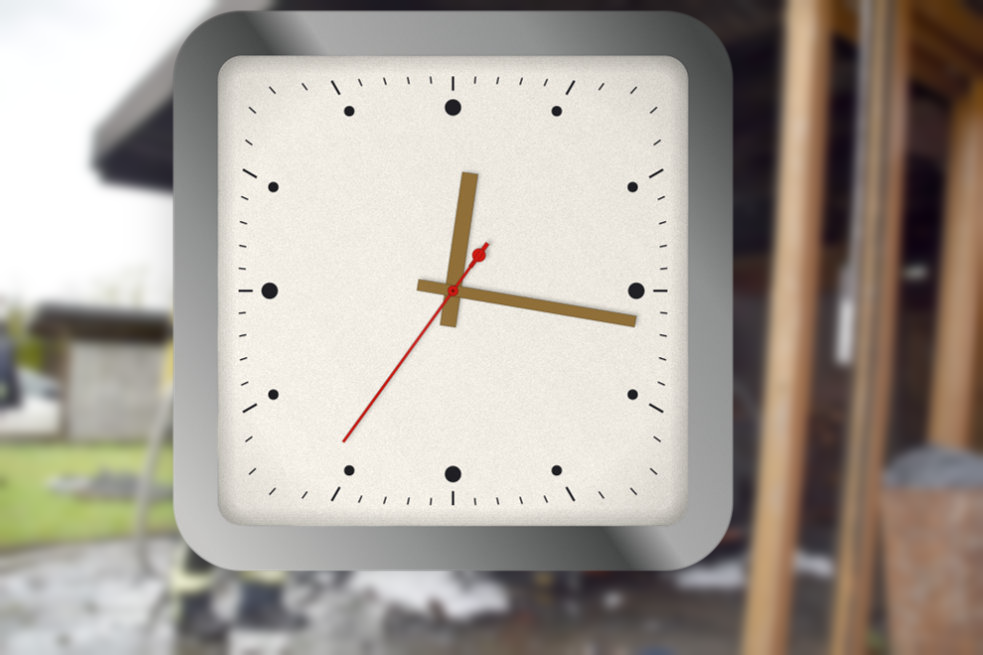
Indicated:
12:16:36
